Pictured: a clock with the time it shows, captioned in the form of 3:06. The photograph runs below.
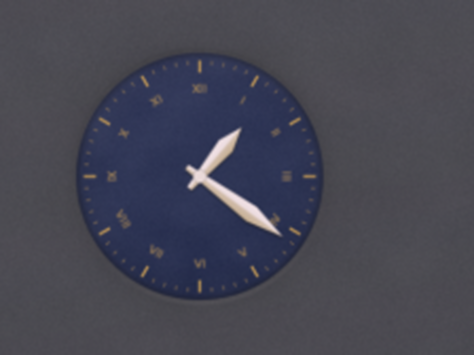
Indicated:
1:21
